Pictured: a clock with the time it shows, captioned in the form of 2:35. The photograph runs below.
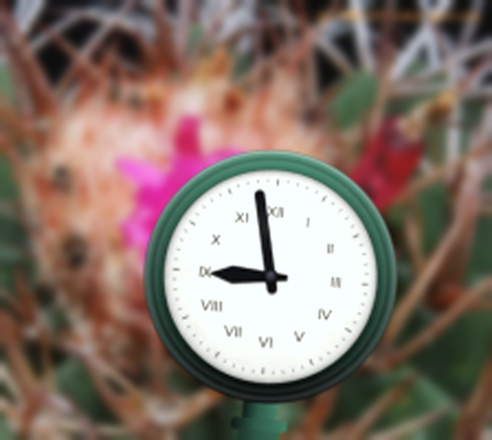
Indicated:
8:58
